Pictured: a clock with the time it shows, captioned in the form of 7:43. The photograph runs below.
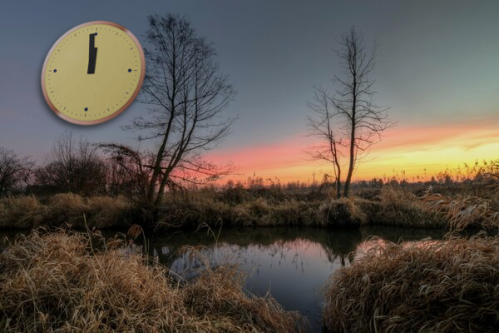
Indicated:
11:59
